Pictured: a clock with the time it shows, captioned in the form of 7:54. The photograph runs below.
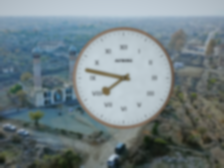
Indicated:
7:47
